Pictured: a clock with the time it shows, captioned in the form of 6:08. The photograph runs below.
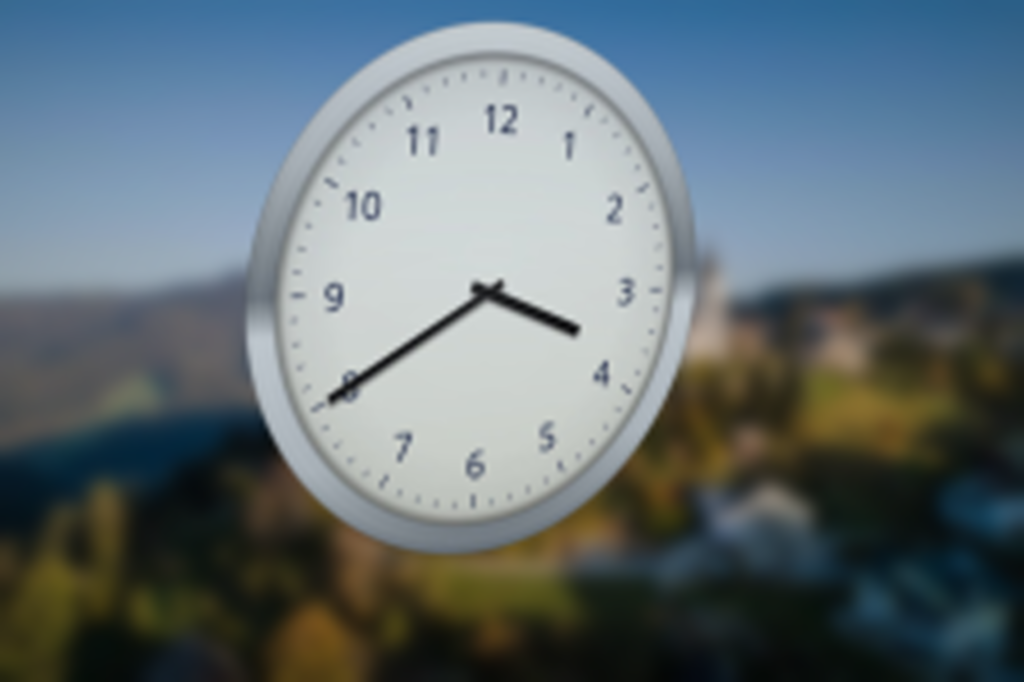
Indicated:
3:40
